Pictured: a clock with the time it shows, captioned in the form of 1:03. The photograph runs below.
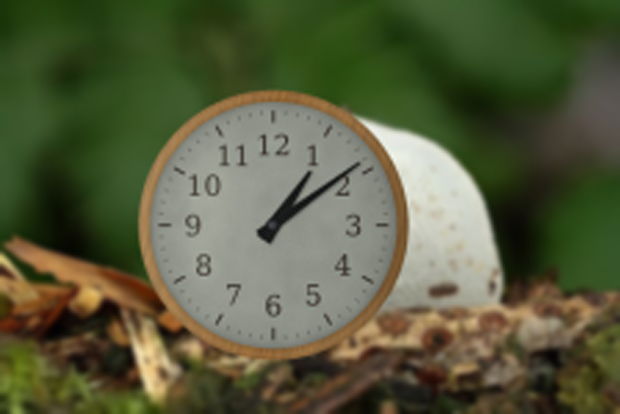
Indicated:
1:09
